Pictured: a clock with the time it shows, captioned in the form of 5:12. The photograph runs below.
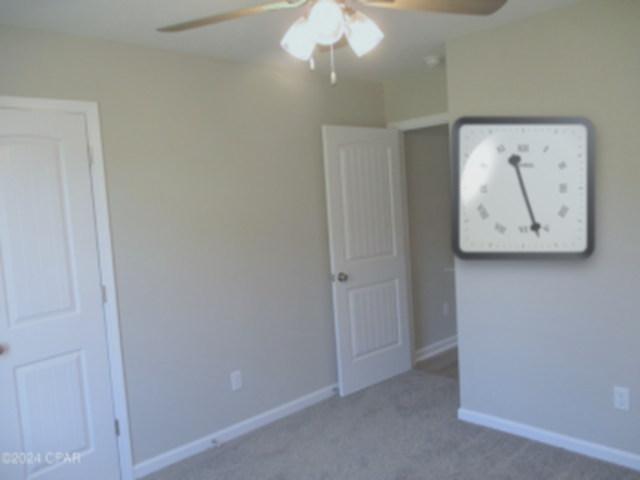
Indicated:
11:27
